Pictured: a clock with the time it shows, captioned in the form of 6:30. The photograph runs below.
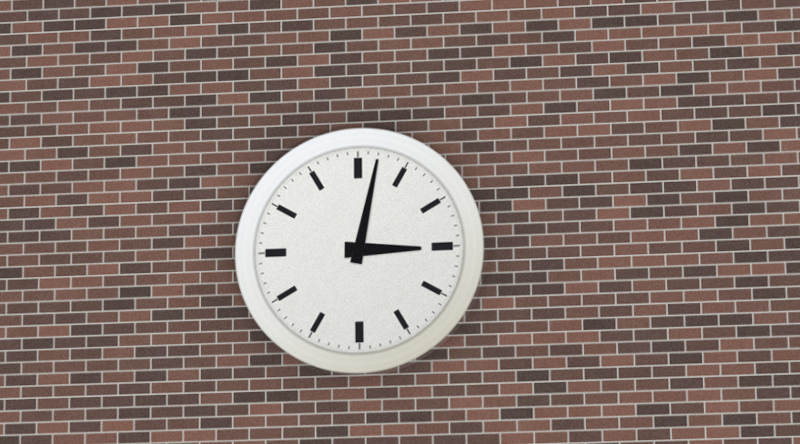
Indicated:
3:02
